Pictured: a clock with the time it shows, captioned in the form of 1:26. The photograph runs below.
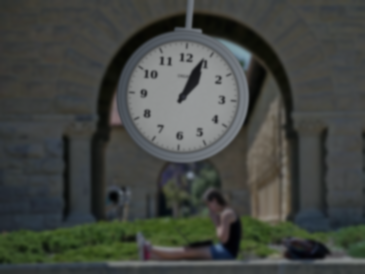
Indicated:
1:04
